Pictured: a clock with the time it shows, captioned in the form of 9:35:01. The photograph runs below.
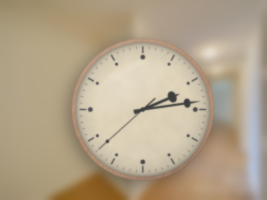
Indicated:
2:13:38
